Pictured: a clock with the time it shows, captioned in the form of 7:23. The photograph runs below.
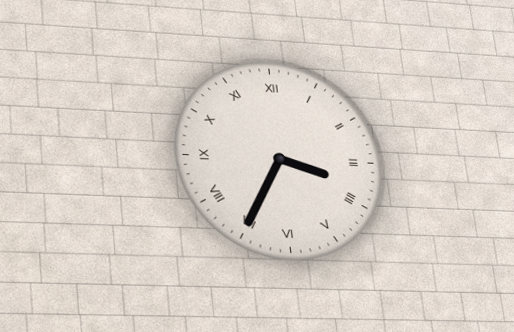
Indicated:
3:35
